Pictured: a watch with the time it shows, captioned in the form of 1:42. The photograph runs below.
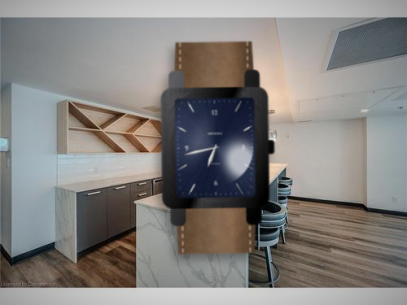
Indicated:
6:43
